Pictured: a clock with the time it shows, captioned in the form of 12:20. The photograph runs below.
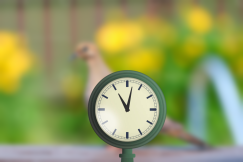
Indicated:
11:02
